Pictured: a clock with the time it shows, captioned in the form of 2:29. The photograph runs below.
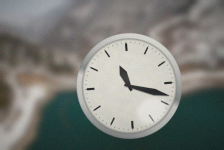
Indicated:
11:18
